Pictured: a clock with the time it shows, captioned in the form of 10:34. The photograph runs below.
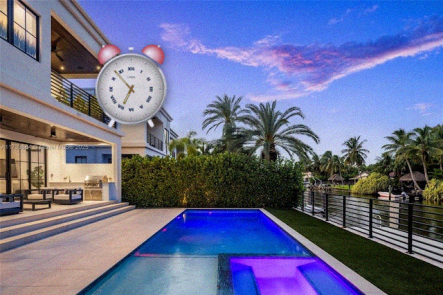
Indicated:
6:53
